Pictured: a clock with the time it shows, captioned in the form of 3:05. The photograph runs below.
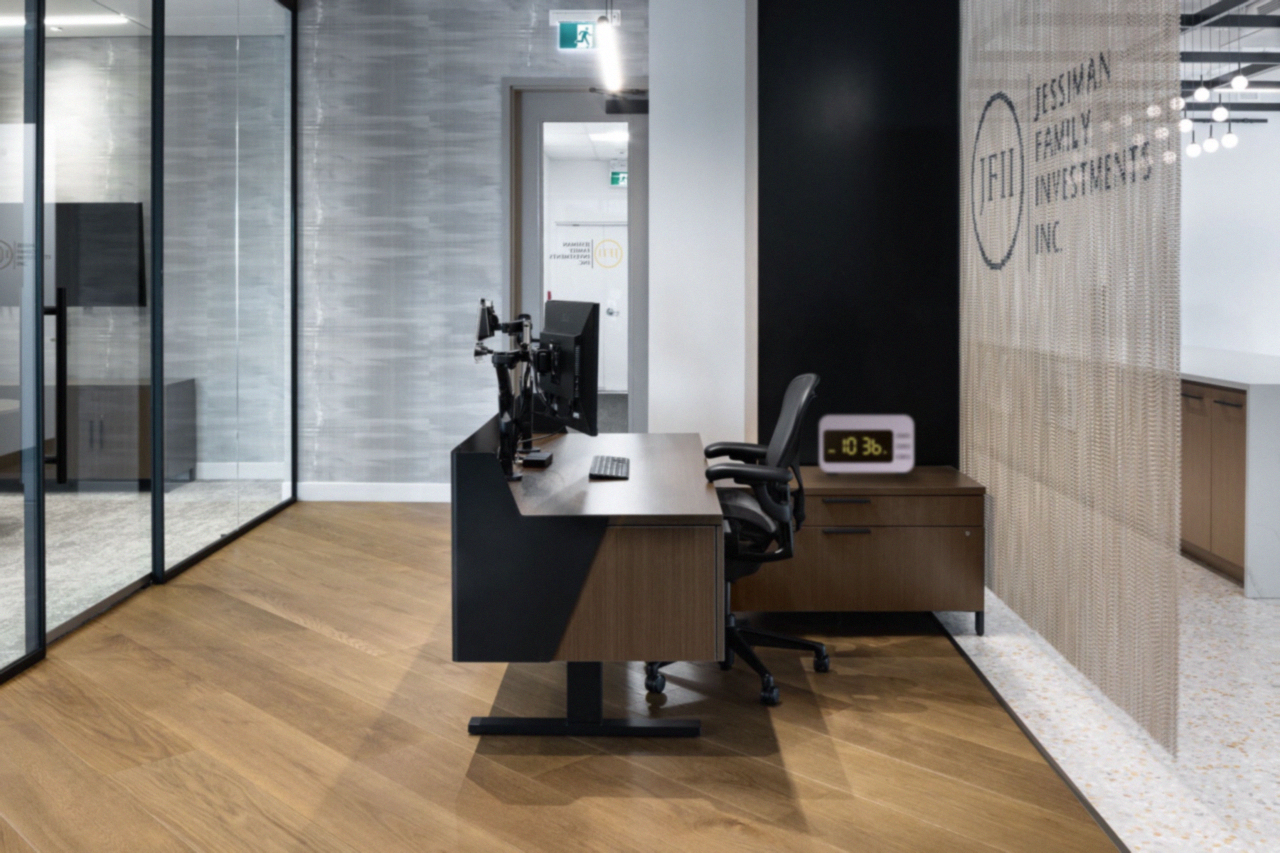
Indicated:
10:36
